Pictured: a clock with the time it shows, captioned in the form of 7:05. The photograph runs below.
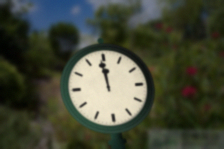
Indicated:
11:59
